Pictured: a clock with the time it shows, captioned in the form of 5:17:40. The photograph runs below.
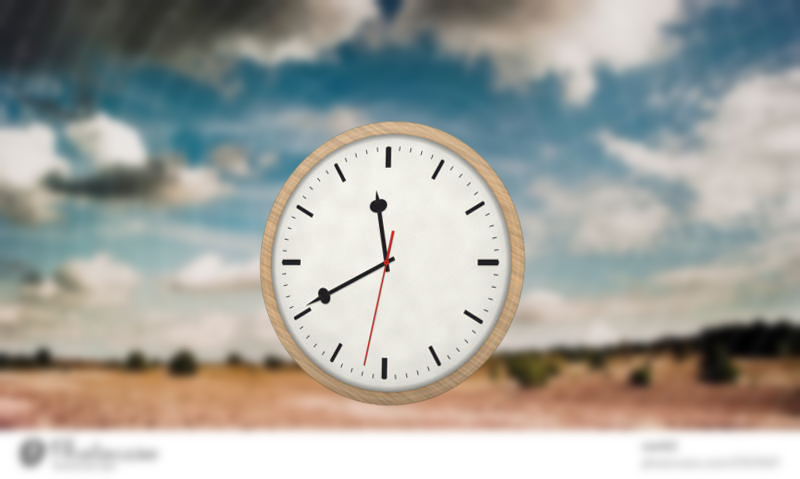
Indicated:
11:40:32
